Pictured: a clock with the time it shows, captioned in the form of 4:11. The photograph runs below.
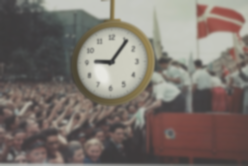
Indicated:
9:06
